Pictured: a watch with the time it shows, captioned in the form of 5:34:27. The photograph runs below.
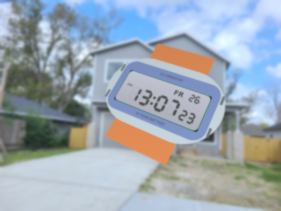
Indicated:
13:07:23
